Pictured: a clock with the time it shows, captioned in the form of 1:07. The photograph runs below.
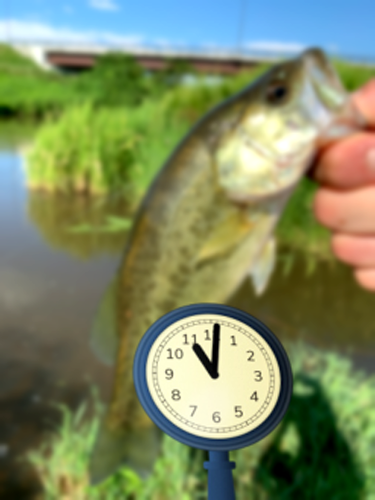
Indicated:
11:01
